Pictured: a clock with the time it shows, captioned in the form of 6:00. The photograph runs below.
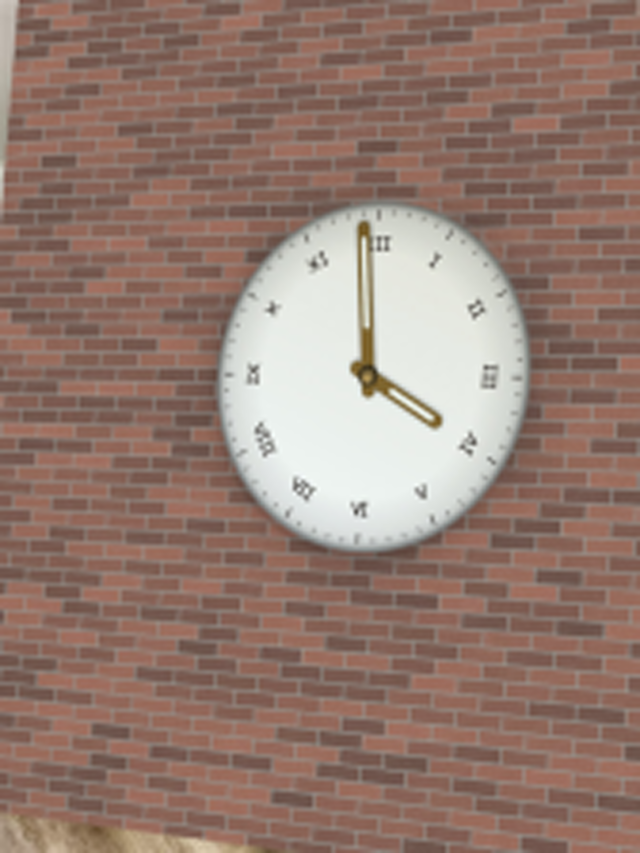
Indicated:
3:59
